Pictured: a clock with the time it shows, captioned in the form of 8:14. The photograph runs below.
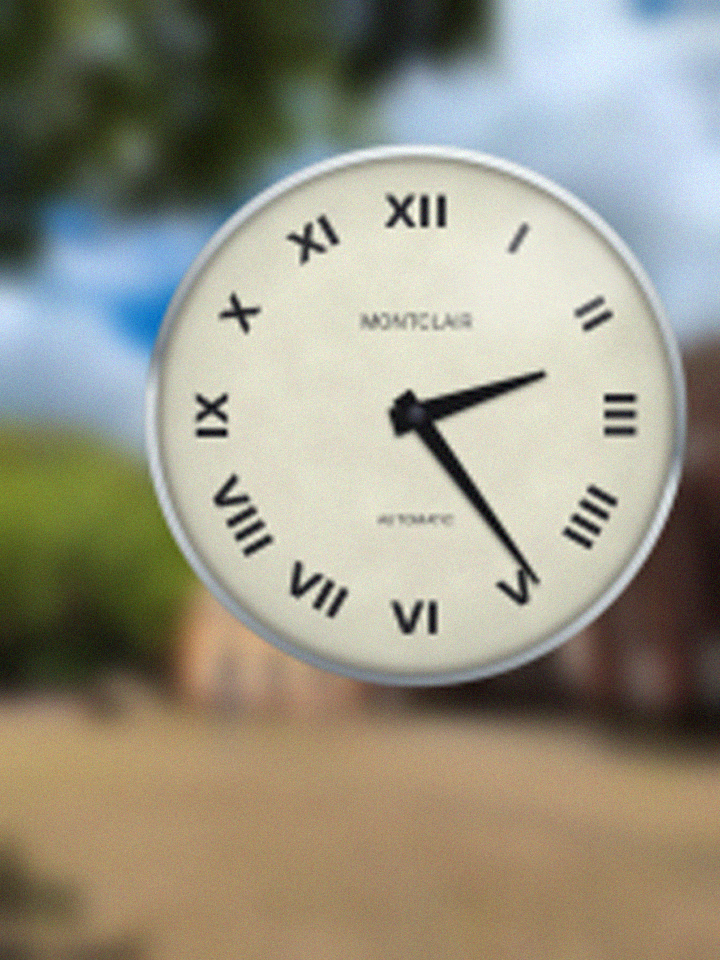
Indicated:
2:24
